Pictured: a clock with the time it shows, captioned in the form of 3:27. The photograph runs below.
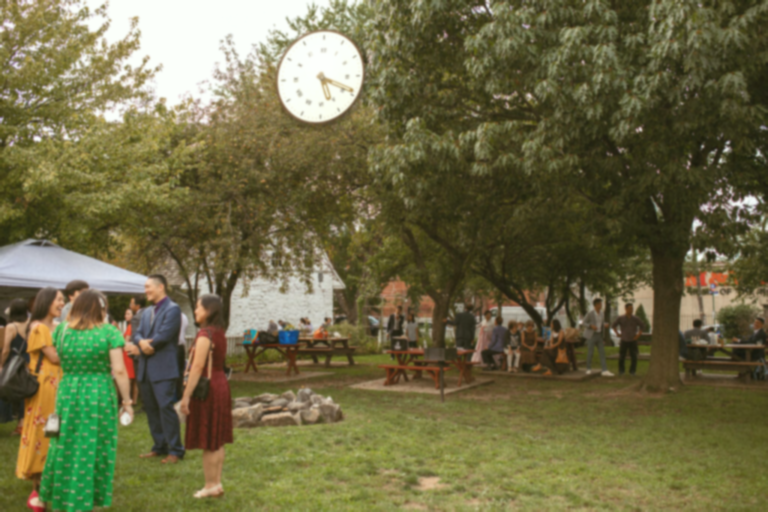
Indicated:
5:19
